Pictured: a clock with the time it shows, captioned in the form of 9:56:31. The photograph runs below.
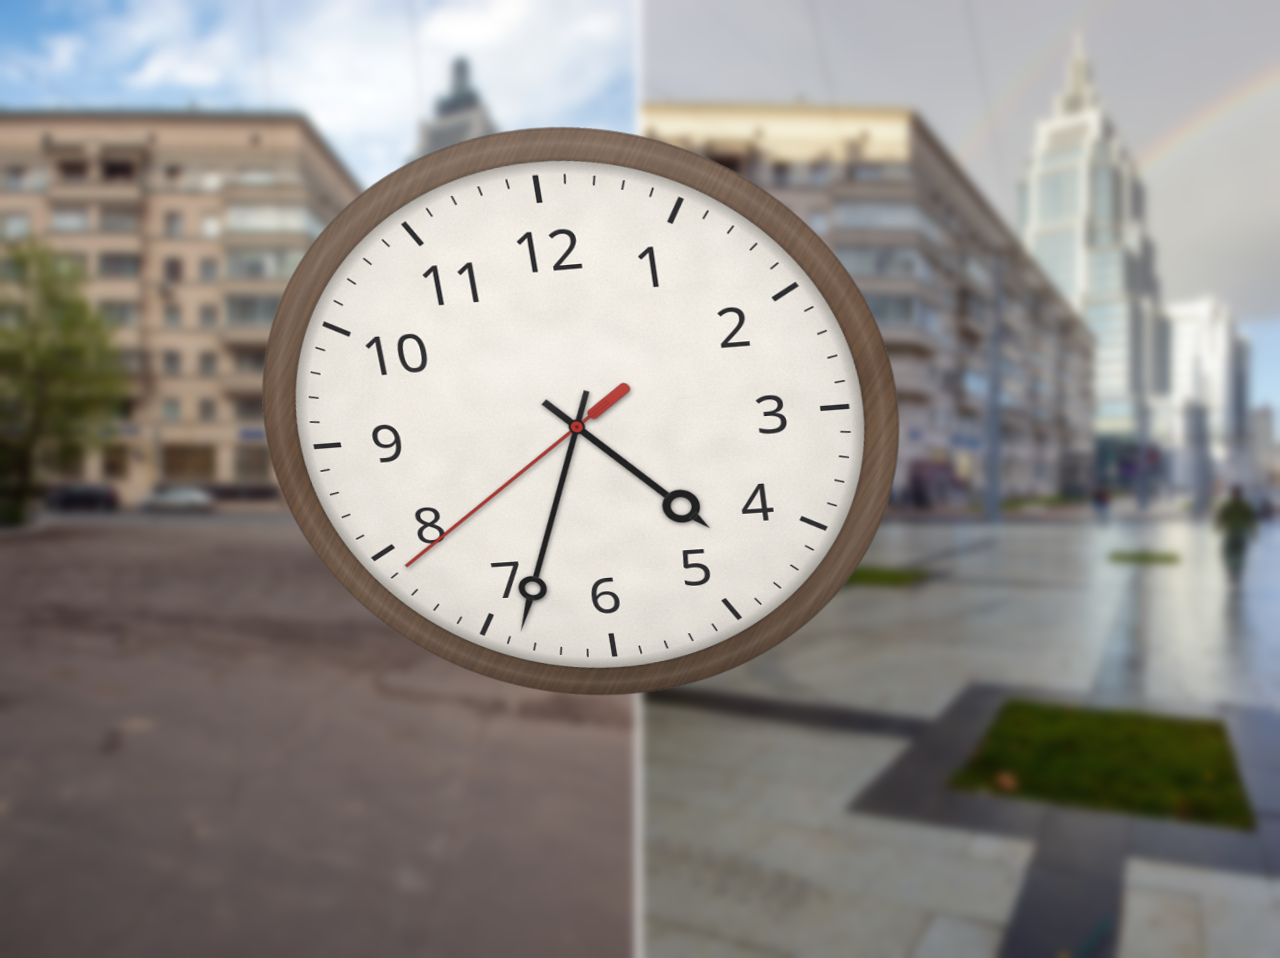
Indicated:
4:33:39
